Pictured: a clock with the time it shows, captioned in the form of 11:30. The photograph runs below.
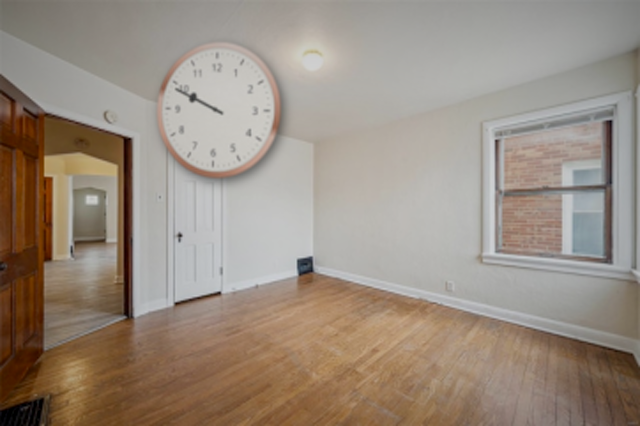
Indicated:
9:49
